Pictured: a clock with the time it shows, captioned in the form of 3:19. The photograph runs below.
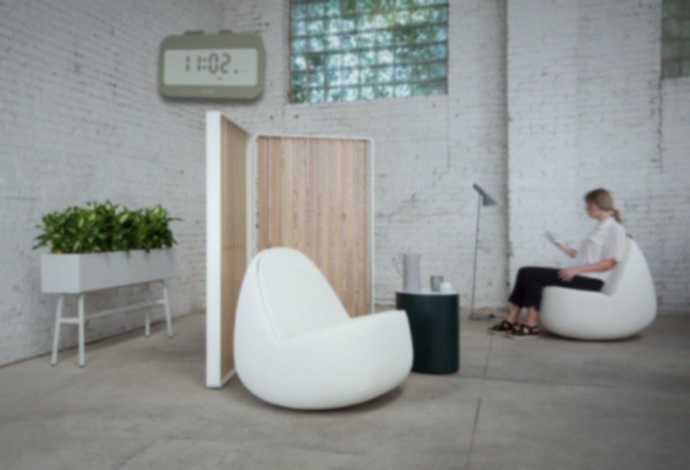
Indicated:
11:02
